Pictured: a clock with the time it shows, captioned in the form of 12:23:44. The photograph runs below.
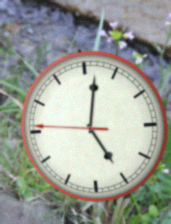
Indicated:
5:01:46
